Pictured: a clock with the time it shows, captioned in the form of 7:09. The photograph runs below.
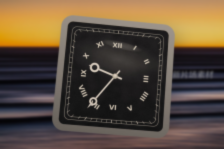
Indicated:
9:36
